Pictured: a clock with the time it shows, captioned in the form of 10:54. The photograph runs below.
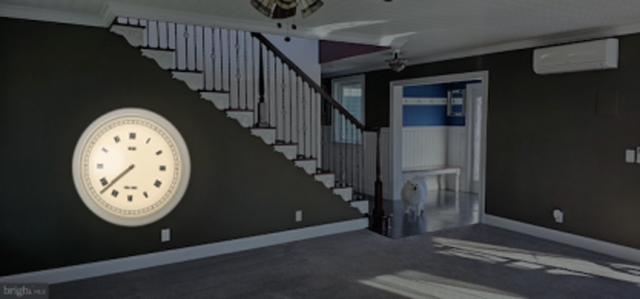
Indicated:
7:38
